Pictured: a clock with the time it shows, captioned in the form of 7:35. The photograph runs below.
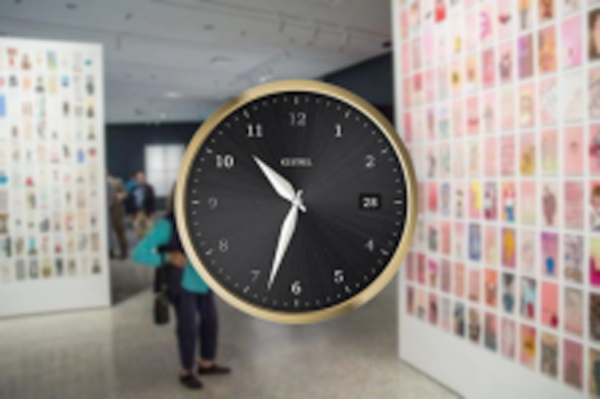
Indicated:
10:33
